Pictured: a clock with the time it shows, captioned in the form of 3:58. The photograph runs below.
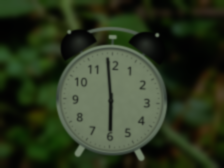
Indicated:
5:59
